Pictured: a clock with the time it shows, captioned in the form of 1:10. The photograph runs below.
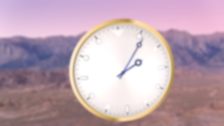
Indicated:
2:06
